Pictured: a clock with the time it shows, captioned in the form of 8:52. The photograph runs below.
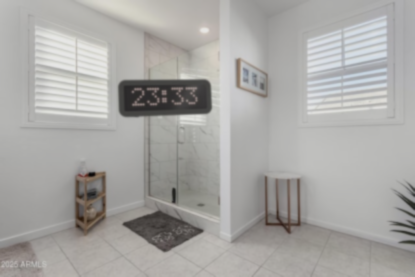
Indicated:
23:33
